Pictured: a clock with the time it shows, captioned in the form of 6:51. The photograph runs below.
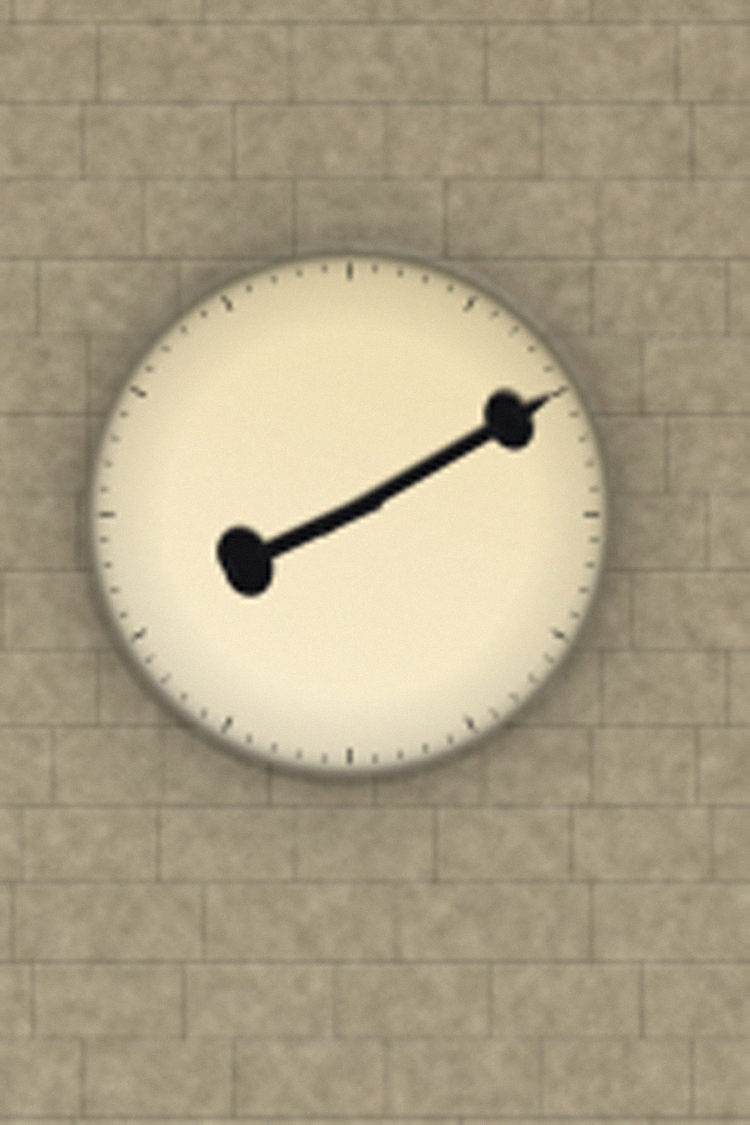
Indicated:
8:10
